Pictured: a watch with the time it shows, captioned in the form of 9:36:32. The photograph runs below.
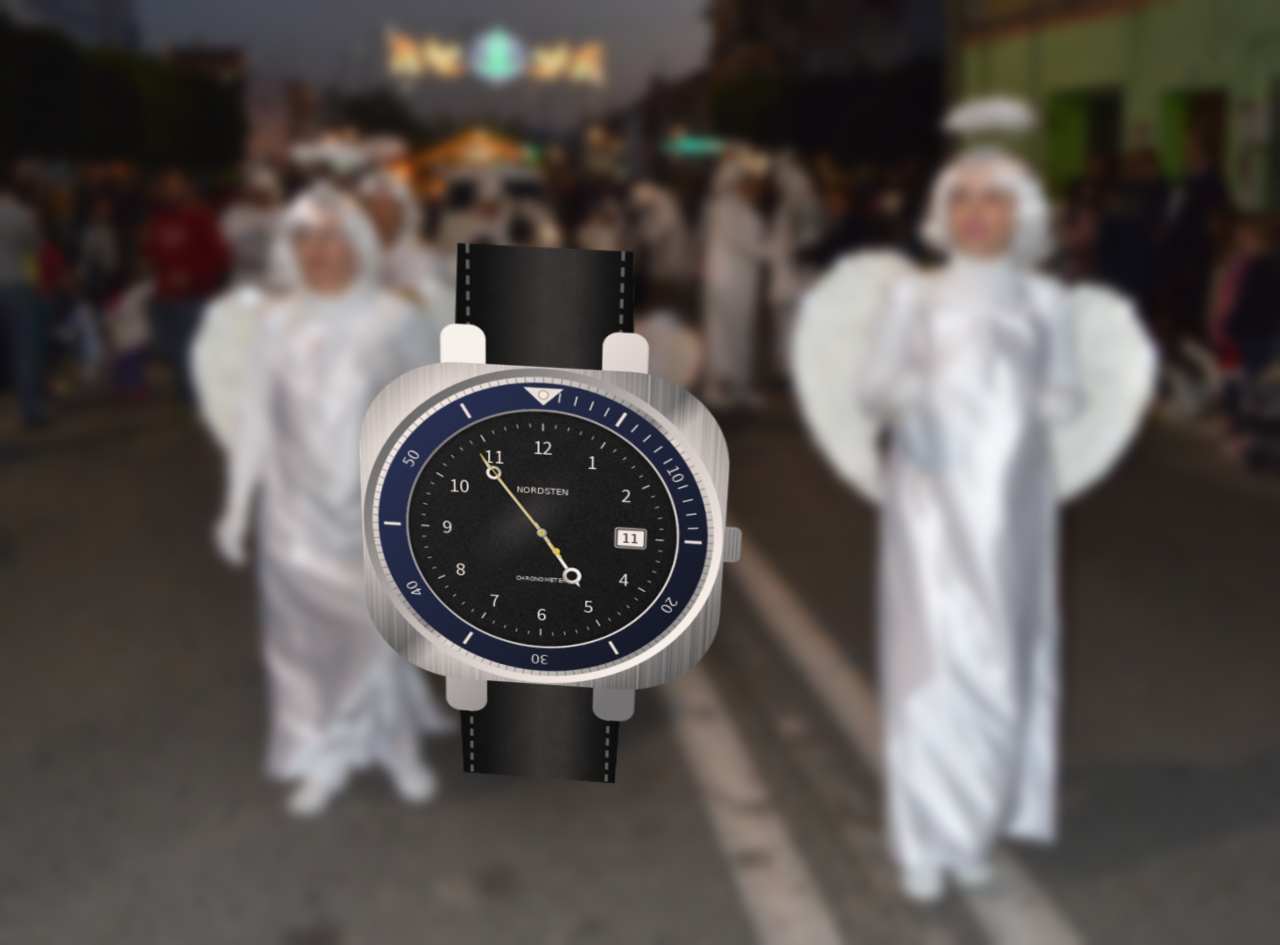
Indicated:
4:53:54
